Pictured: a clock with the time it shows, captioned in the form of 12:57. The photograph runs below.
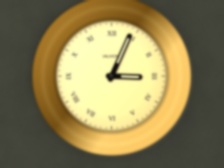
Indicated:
3:04
